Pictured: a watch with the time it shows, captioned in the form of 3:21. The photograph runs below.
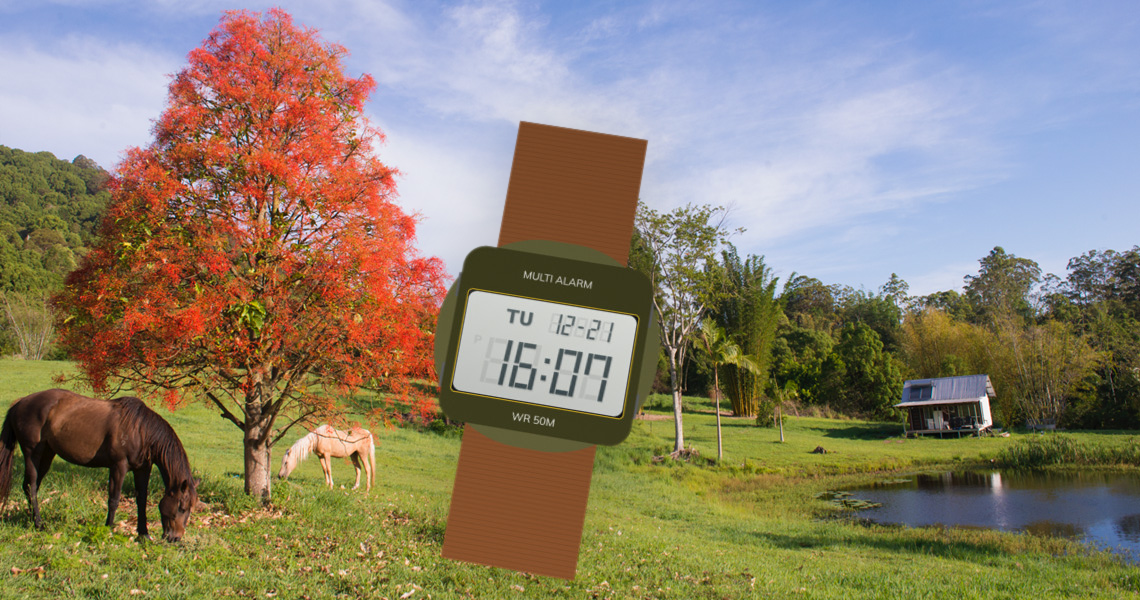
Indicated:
16:07
